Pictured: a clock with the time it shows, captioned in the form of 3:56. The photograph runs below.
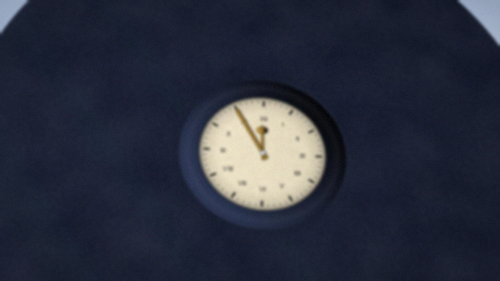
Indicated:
11:55
